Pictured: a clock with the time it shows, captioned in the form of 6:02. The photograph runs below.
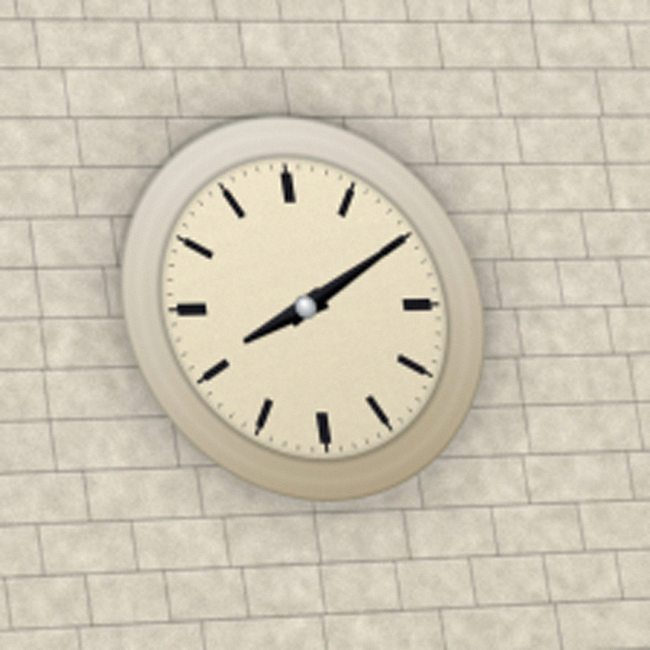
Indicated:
8:10
